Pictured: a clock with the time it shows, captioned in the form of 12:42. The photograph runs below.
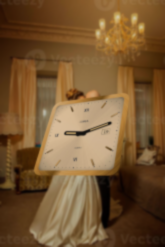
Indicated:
9:12
